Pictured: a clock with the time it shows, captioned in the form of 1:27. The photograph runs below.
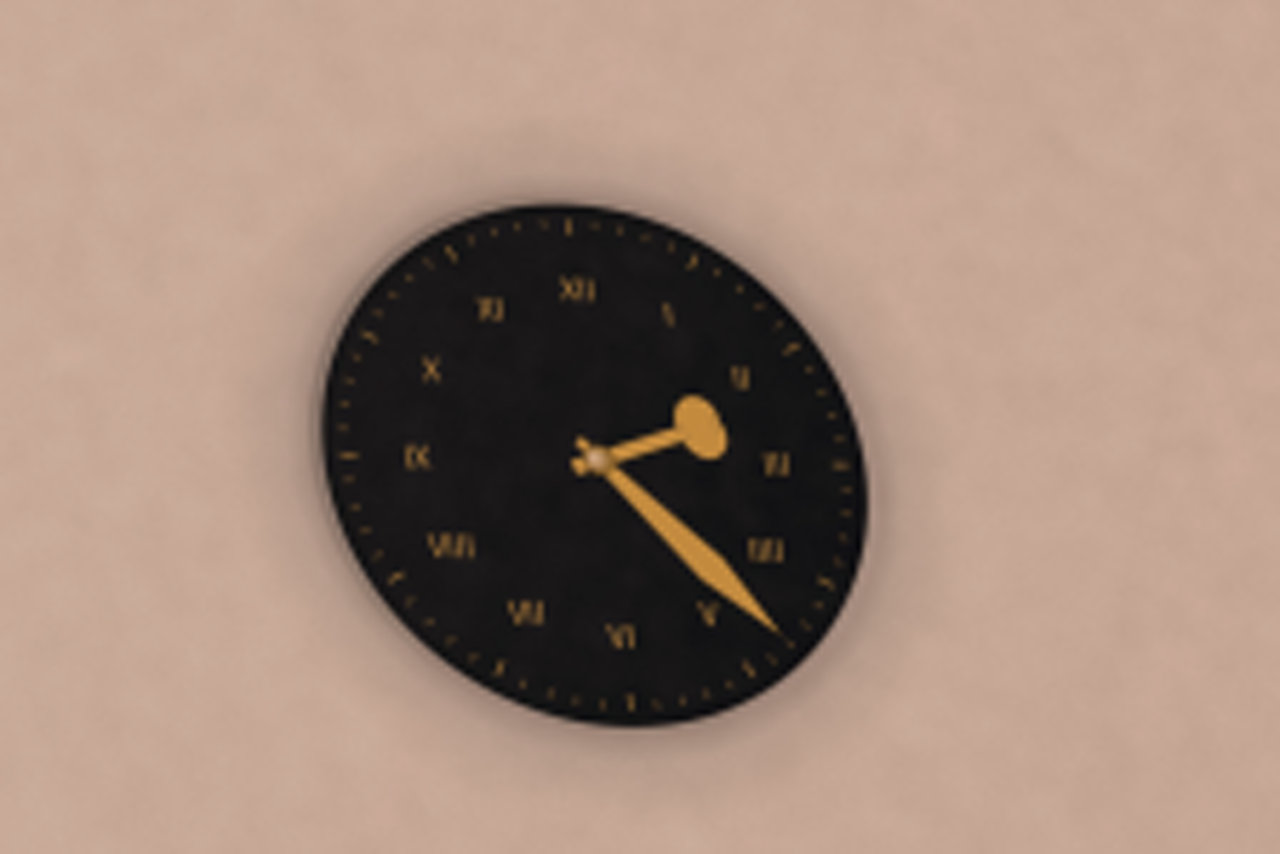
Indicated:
2:23
